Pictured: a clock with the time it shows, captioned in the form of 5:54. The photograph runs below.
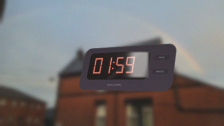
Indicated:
1:59
